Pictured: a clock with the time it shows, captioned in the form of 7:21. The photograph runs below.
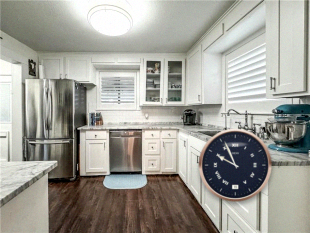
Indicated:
9:56
